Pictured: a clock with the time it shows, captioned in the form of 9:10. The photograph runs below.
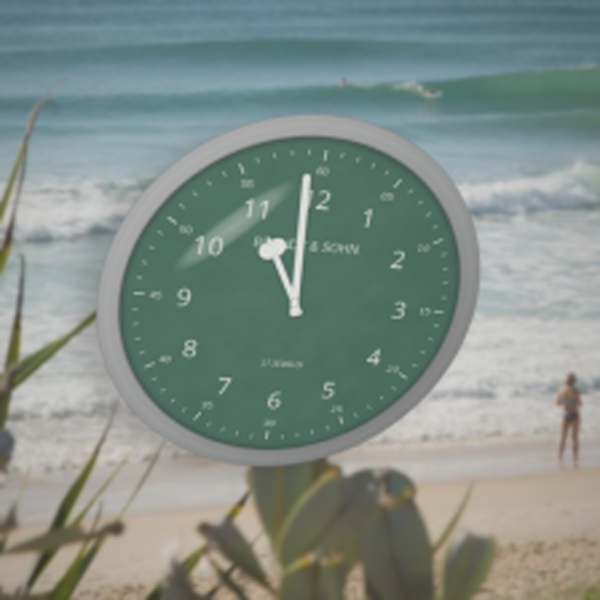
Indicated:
10:59
